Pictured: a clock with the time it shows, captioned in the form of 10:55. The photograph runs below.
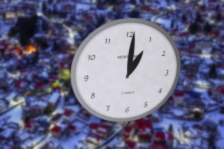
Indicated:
1:01
